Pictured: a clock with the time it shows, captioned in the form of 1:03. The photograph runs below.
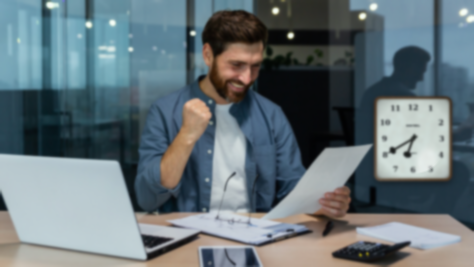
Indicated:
6:40
